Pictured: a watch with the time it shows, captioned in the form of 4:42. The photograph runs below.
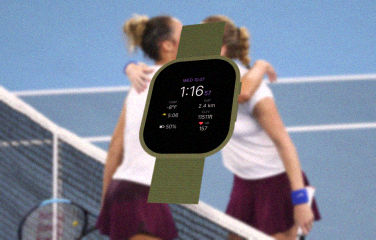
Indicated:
1:16
